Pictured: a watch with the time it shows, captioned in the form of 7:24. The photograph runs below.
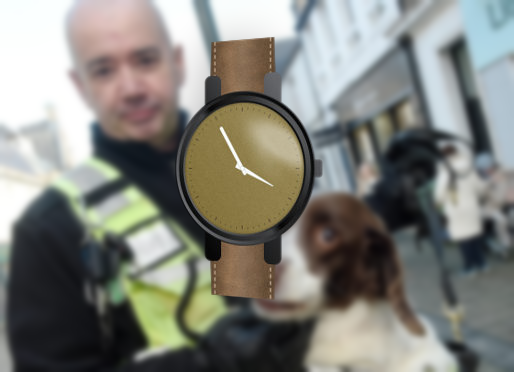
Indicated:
3:55
